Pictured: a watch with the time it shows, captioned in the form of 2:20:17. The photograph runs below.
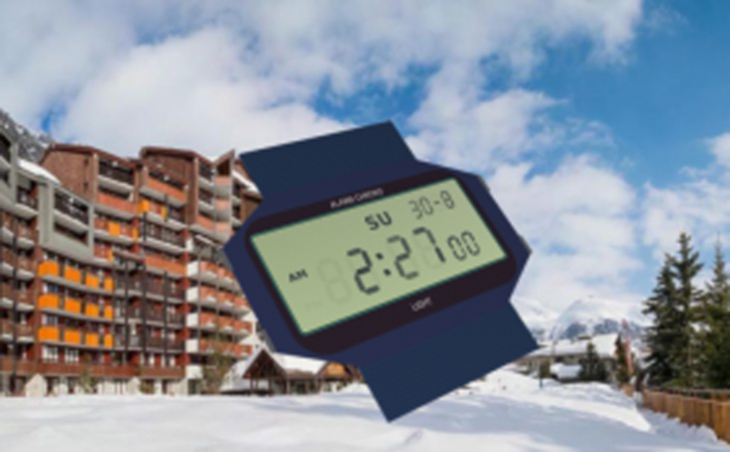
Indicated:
2:27:00
